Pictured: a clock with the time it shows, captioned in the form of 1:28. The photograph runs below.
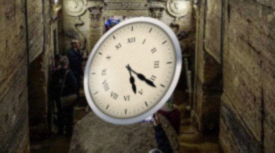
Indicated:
5:21
